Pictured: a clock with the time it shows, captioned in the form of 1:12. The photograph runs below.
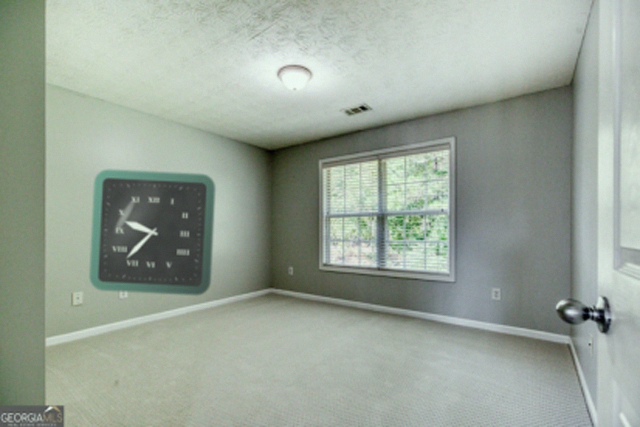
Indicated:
9:37
